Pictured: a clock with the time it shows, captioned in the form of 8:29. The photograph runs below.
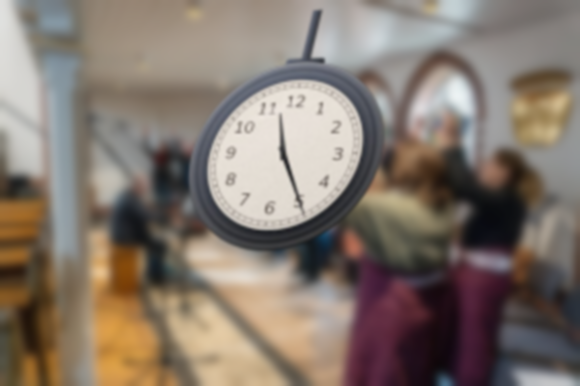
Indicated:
11:25
